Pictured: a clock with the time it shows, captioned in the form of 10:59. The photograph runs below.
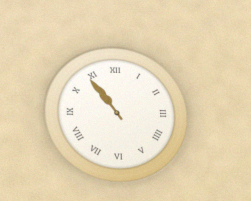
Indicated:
10:54
